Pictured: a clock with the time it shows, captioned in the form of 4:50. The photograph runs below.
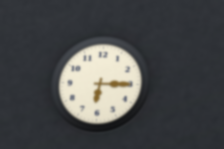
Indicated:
6:15
